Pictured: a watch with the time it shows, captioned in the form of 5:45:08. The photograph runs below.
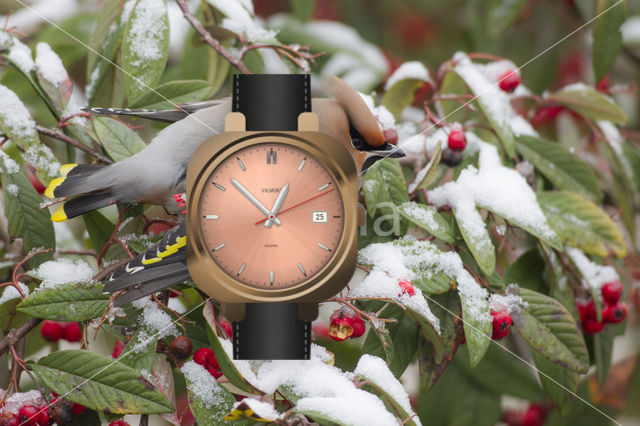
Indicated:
12:52:11
